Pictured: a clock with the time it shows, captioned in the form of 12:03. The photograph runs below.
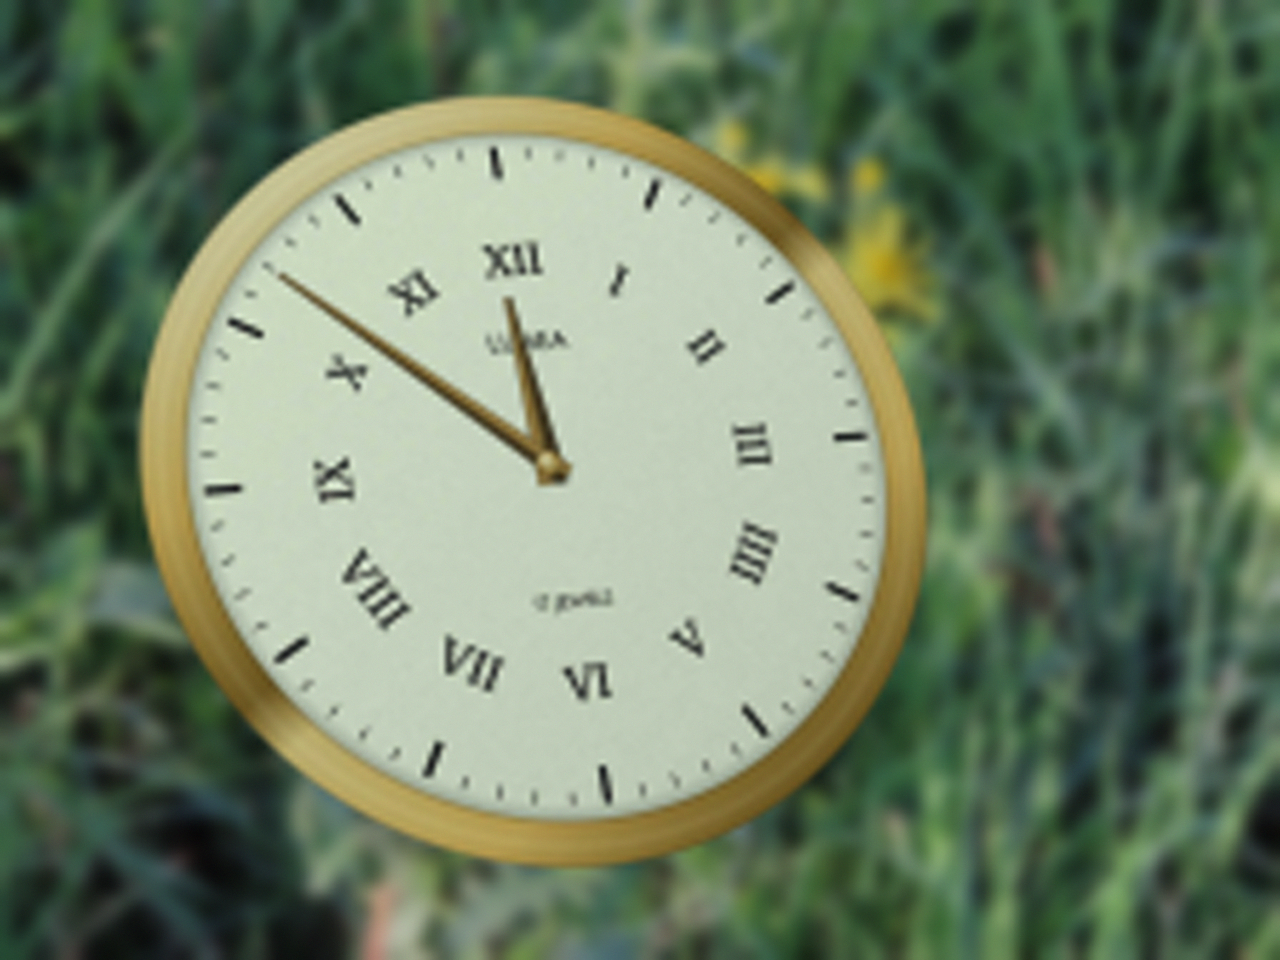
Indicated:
11:52
